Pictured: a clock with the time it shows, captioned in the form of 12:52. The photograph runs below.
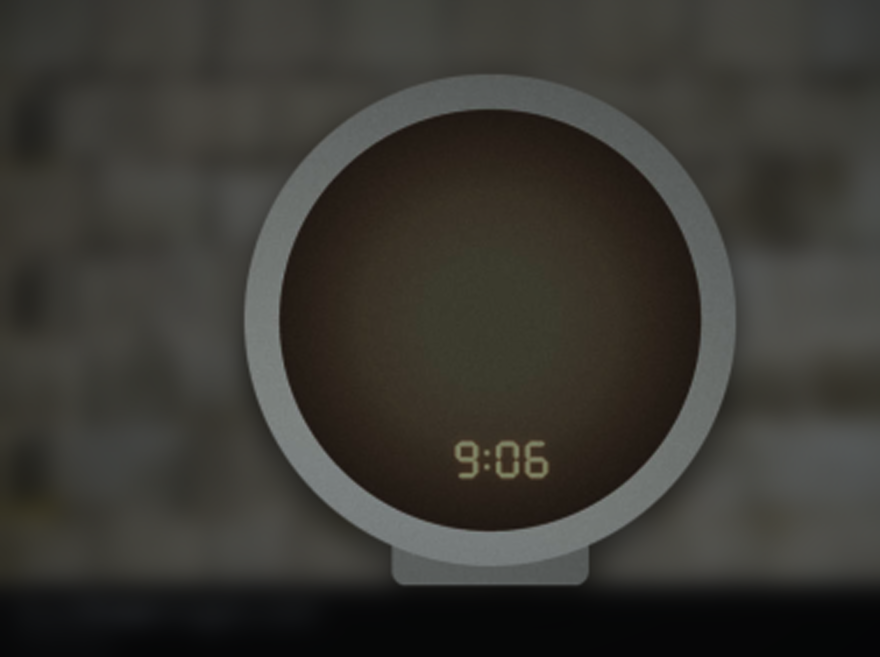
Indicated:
9:06
